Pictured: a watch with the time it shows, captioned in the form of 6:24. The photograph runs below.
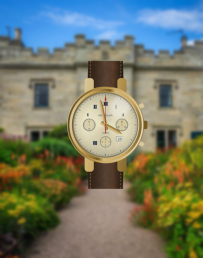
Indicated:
3:58
